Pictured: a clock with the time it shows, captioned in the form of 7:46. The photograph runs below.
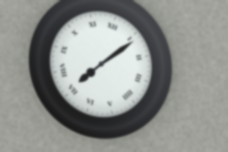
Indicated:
7:06
